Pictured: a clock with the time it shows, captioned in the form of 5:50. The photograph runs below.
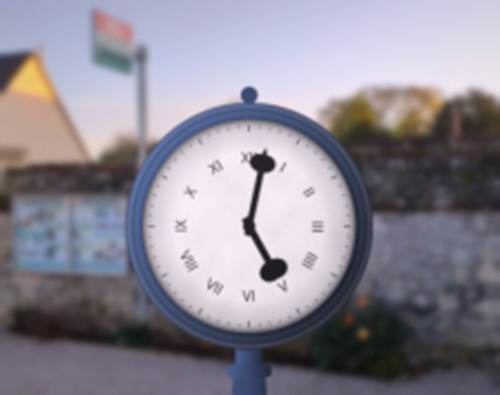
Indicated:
5:02
